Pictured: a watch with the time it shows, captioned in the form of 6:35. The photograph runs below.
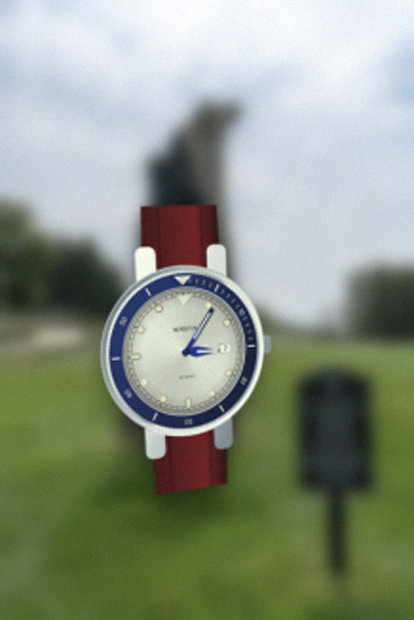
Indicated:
3:06
